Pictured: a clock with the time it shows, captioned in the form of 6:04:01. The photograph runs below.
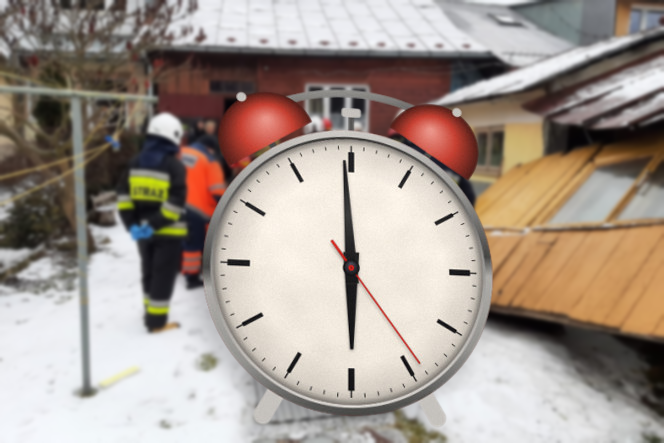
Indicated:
5:59:24
